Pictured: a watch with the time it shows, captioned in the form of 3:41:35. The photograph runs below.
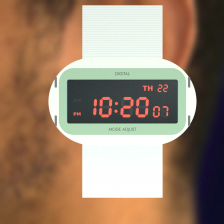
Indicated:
10:20:07
